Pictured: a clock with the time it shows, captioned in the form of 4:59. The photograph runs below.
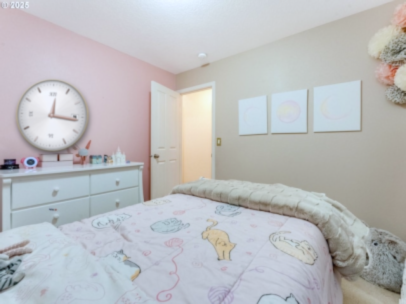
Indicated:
12:16
